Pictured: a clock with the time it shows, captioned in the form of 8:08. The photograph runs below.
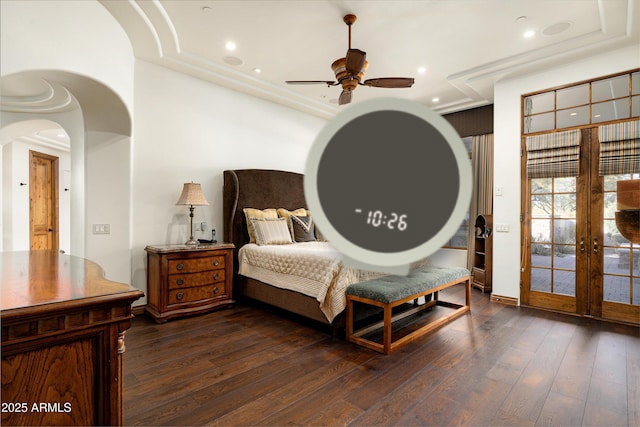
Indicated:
10:26
